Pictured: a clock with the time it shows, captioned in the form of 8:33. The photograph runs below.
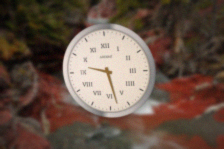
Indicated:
9:28
